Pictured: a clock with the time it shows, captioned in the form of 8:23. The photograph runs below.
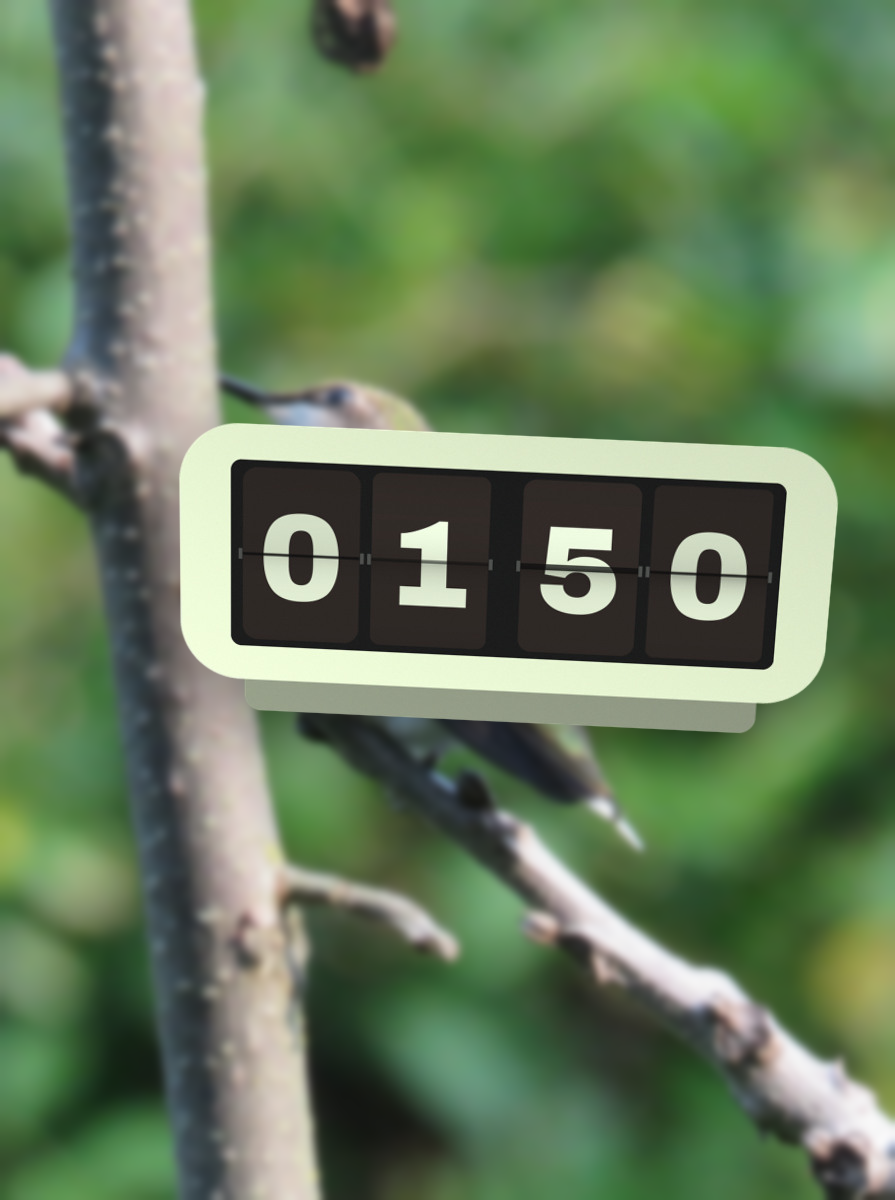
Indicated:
1:50
